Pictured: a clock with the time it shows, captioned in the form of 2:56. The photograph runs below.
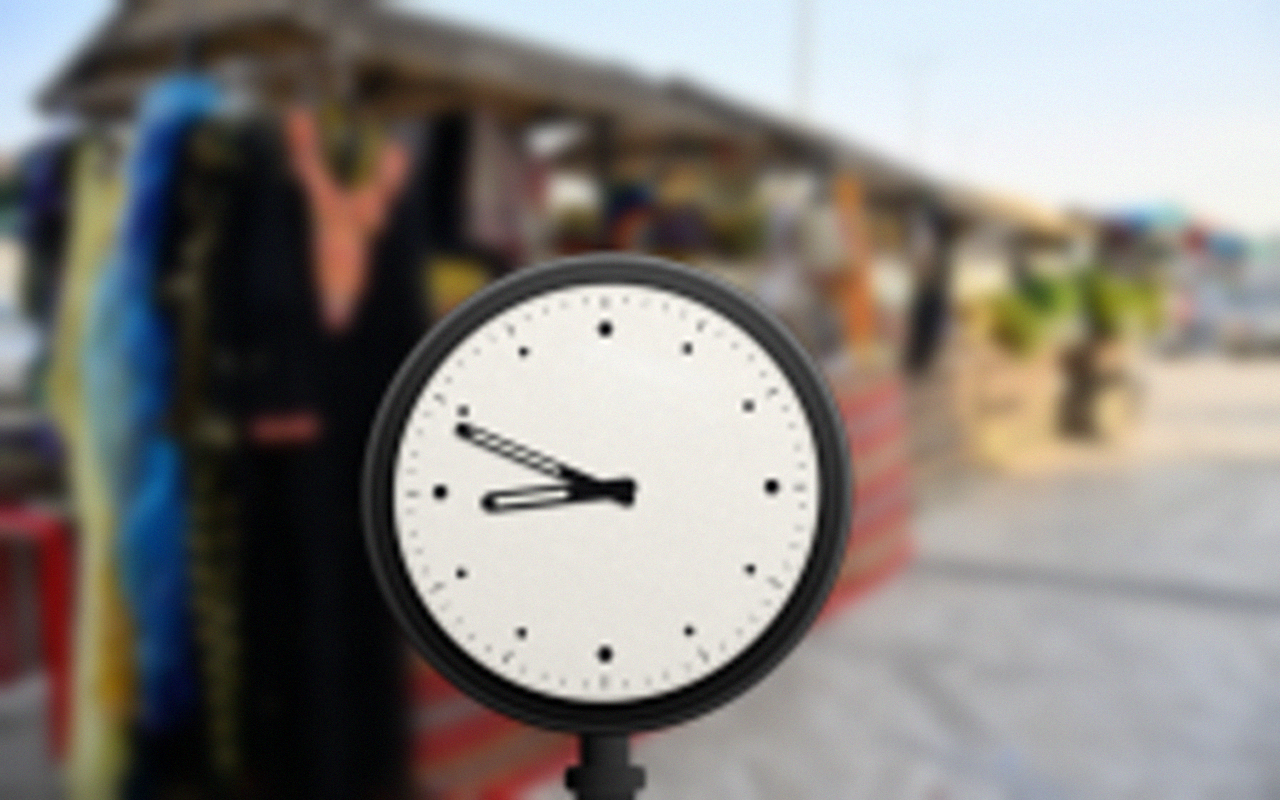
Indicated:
8:49
